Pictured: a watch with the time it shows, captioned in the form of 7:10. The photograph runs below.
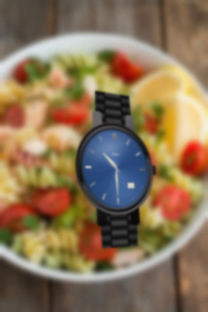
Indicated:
10:30
